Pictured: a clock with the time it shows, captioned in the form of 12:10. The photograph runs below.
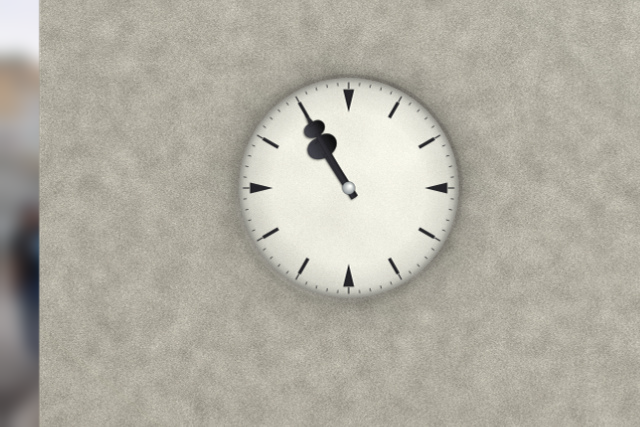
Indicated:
10:55
